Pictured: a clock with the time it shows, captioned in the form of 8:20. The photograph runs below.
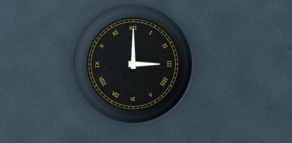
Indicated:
3:00
